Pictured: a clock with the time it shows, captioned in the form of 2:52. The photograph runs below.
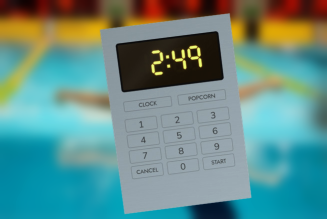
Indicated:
2:49
